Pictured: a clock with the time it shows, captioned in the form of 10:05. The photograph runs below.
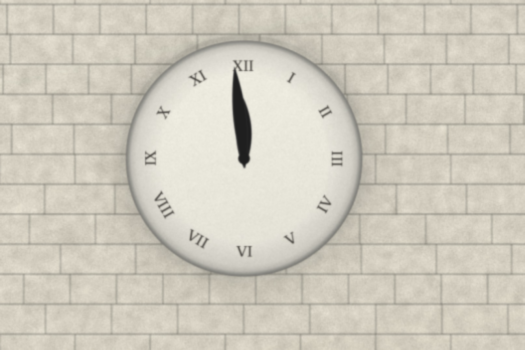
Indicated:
11:59
